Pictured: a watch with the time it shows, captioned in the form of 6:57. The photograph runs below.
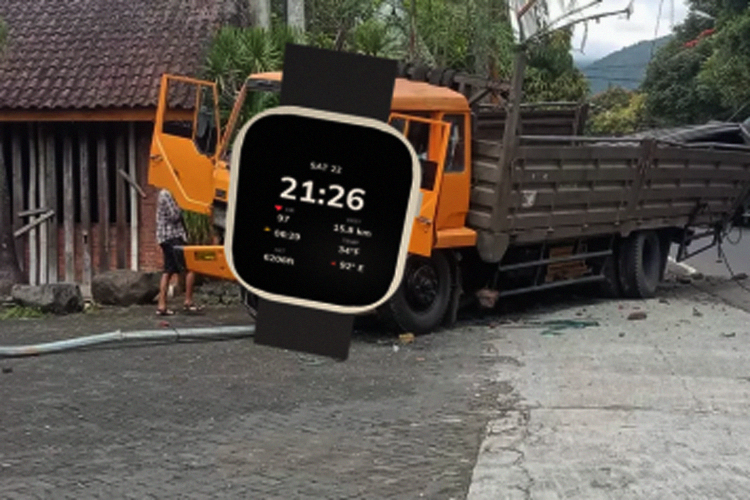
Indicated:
21:26
